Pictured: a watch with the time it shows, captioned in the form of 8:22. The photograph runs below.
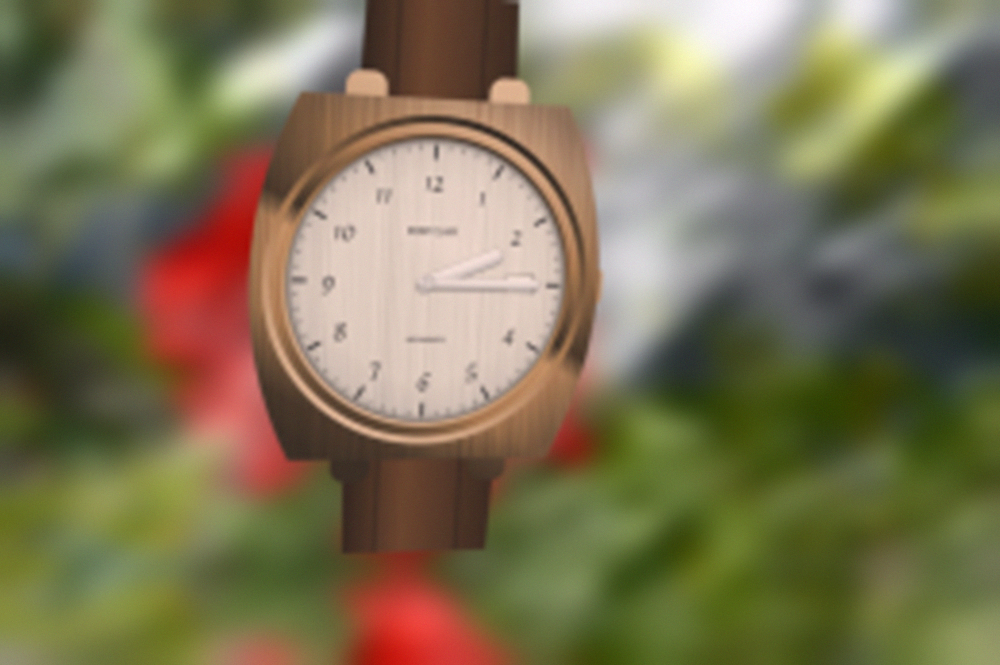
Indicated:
2:15
